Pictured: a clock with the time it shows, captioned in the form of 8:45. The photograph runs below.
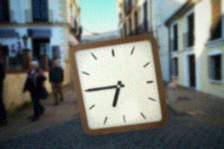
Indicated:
6:45
